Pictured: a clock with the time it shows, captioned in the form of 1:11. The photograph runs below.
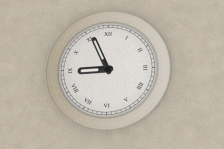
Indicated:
8:56
